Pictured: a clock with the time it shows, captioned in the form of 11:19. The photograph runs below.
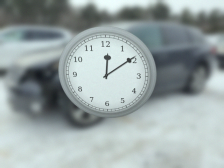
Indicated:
12:09
